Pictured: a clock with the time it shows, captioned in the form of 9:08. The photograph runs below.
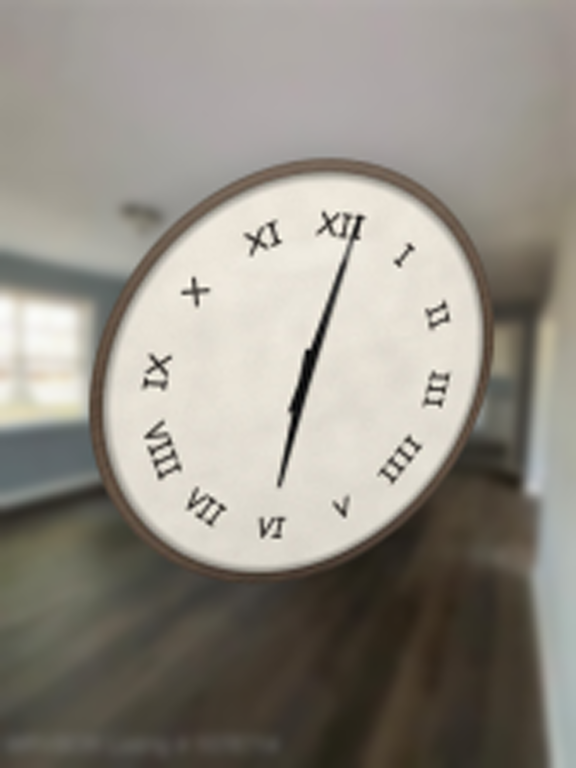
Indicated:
6:01
